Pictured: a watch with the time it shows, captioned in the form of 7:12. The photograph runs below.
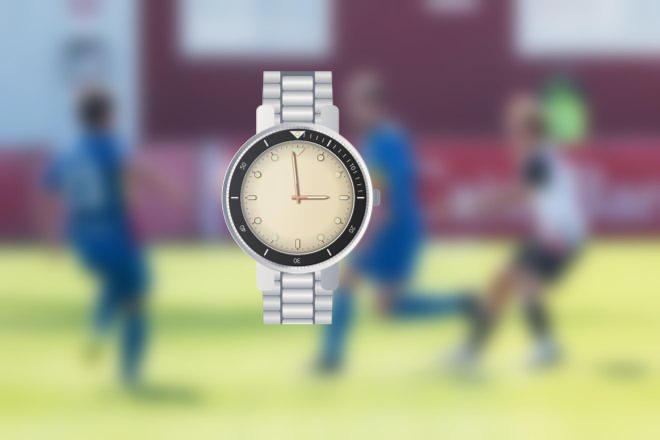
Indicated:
2:59
